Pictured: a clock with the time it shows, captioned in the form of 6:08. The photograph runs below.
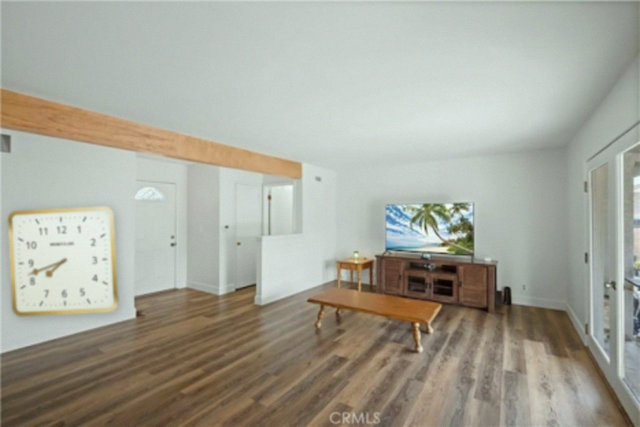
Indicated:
7:42
